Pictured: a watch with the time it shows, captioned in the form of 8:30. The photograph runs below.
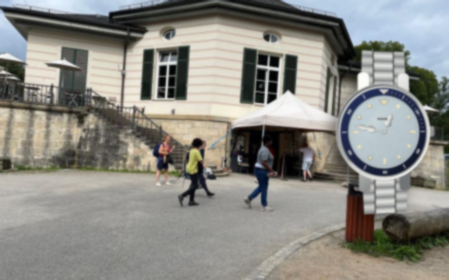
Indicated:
12:47
